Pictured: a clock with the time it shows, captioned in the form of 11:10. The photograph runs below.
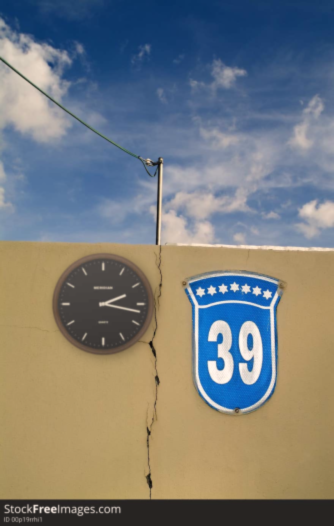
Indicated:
2:17
